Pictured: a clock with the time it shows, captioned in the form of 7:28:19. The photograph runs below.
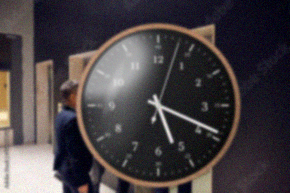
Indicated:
5:19:03
